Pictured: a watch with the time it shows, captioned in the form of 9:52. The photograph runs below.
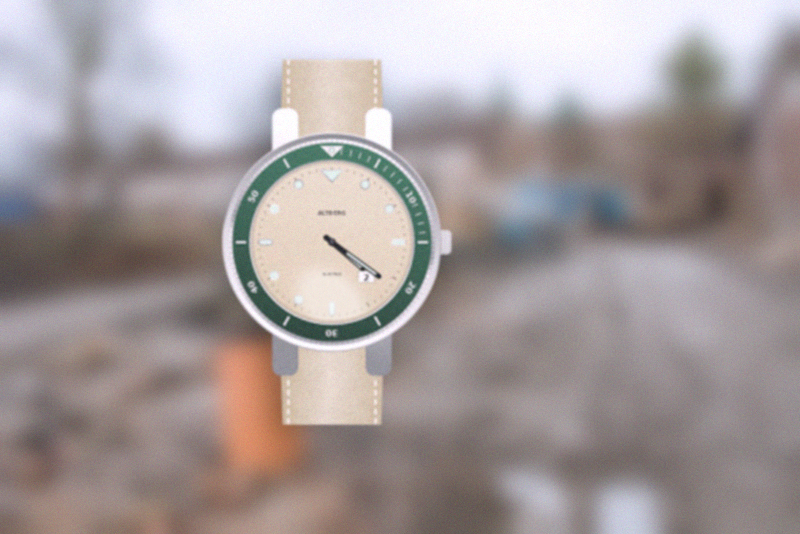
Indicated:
4:21
